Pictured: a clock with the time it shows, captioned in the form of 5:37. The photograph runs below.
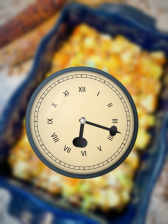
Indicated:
6:18
